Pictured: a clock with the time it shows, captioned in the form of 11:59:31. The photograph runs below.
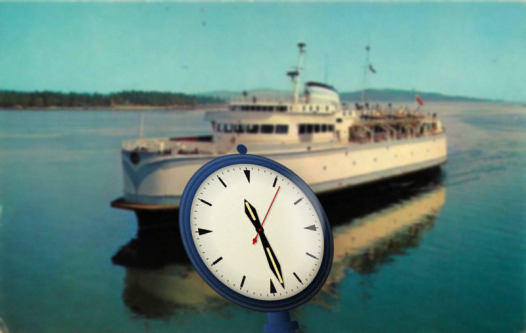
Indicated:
11:28:06
